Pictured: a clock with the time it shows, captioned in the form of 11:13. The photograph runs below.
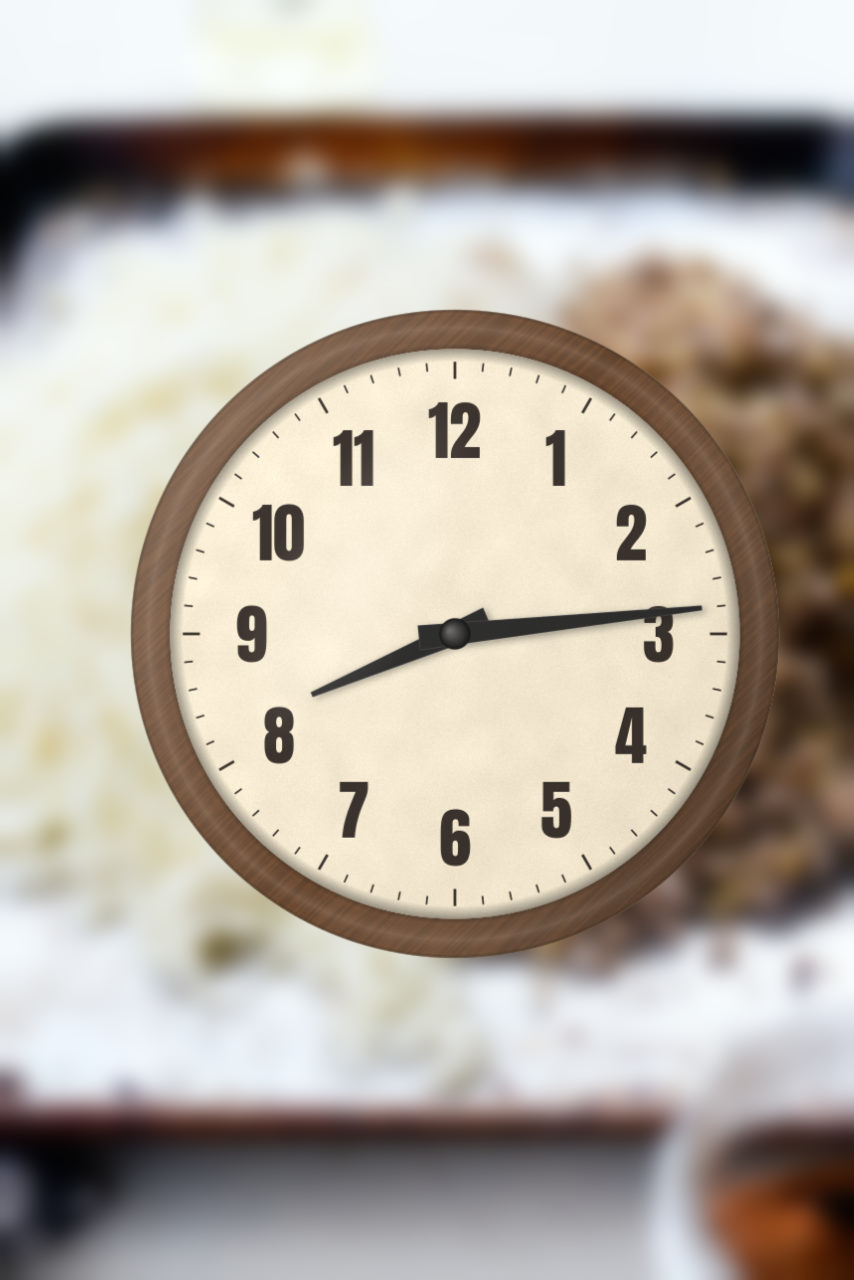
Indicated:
8:14
